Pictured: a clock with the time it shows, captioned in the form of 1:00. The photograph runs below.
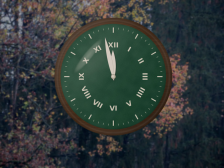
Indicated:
11:58
